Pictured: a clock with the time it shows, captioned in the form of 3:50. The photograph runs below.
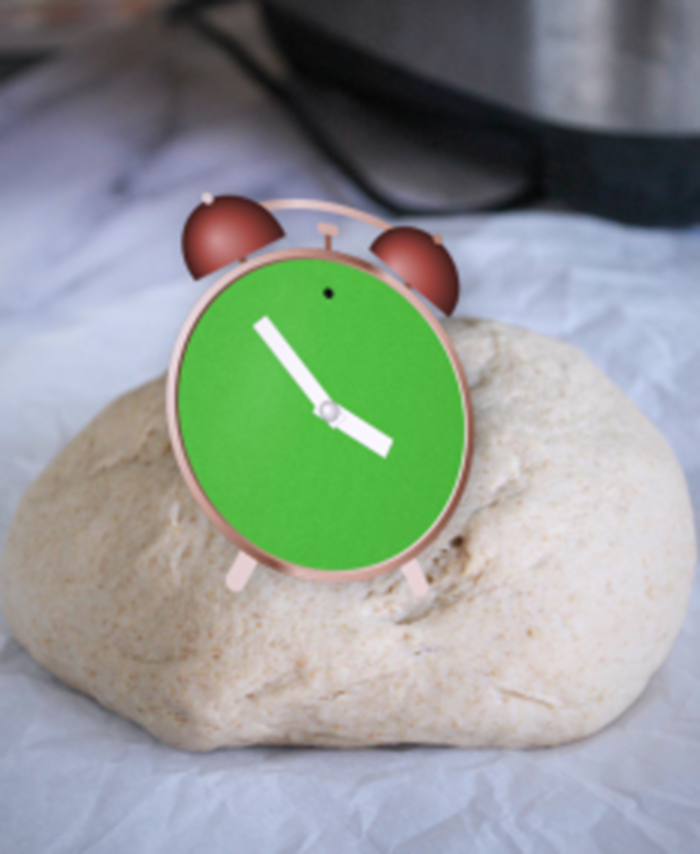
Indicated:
3:53
